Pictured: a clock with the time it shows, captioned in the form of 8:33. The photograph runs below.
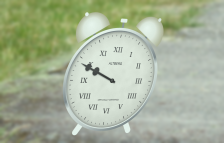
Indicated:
9:49
